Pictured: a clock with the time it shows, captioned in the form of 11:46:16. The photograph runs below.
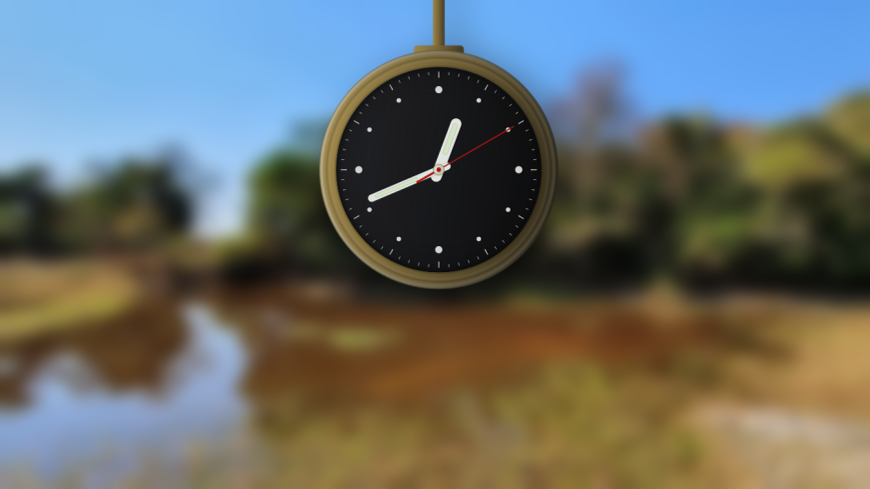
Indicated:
12:41:10
